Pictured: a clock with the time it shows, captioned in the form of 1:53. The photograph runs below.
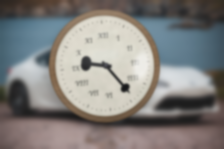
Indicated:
9:24
